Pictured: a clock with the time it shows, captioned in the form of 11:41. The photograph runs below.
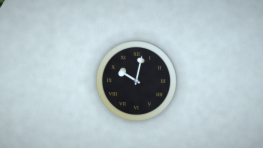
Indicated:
10:02
